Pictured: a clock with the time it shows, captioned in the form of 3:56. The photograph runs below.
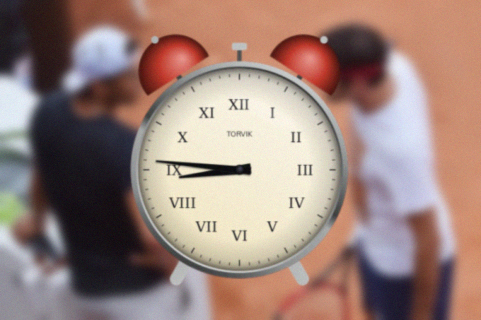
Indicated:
8:46
